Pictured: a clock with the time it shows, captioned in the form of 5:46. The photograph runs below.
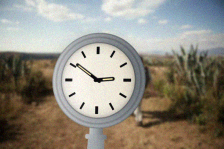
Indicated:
2:51
